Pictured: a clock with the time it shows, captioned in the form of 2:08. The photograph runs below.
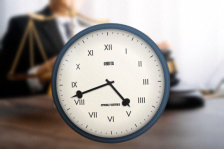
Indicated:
4:42
